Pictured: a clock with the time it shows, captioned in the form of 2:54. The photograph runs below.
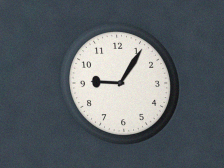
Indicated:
9:06
